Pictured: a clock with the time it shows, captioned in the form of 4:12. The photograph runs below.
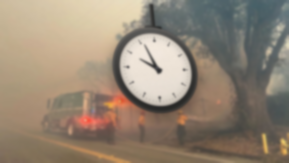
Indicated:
9:56
